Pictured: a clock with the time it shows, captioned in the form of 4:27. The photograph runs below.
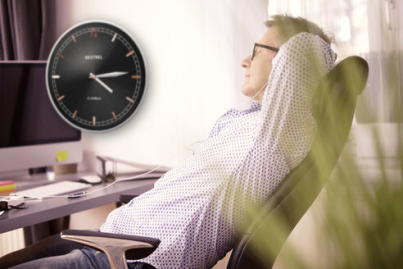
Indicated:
4:14
